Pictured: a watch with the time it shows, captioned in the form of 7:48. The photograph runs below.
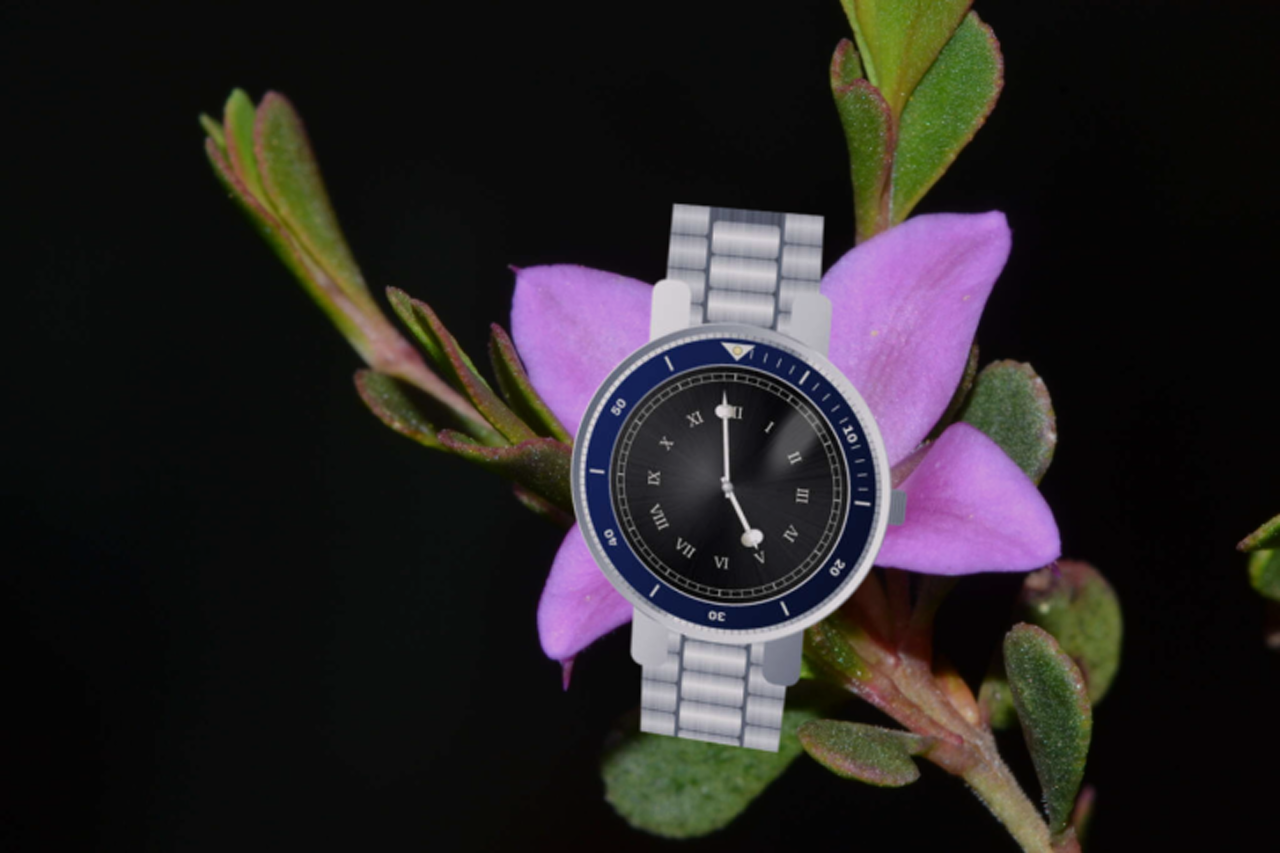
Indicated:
4:59
